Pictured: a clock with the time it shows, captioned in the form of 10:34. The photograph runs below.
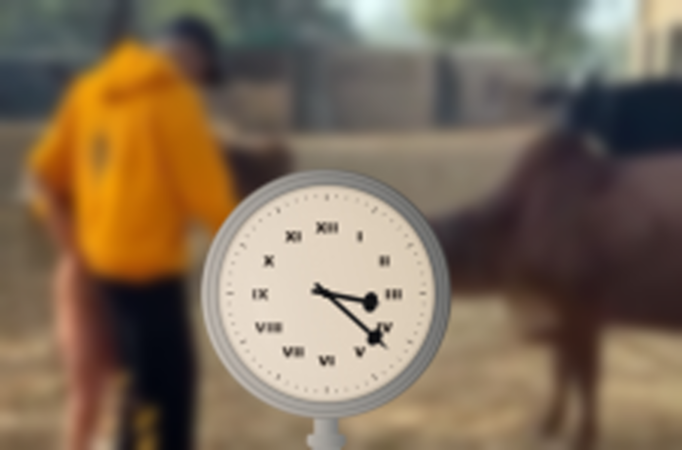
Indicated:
3:22
